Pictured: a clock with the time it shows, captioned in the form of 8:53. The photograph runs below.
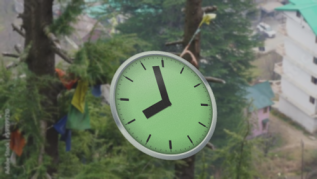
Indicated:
7:58
